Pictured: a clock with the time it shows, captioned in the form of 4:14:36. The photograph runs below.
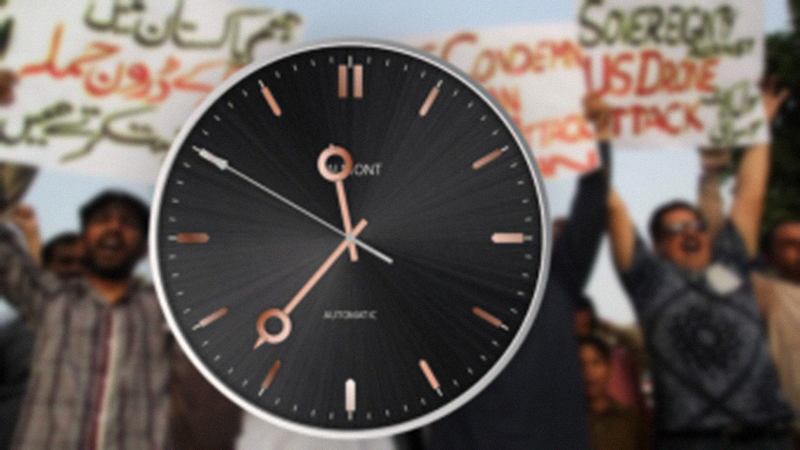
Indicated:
11:36:50
